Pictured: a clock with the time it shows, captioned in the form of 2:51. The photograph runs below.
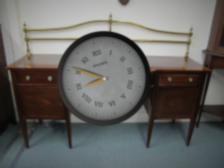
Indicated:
8:51
